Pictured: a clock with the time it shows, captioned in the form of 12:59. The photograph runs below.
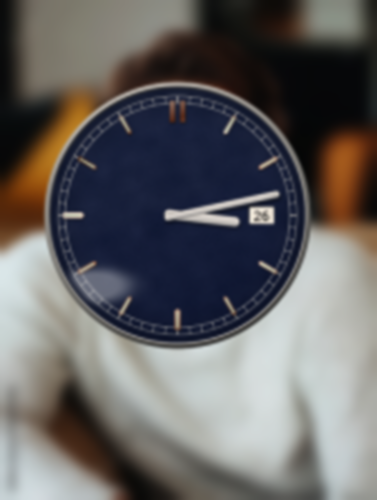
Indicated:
3:13
